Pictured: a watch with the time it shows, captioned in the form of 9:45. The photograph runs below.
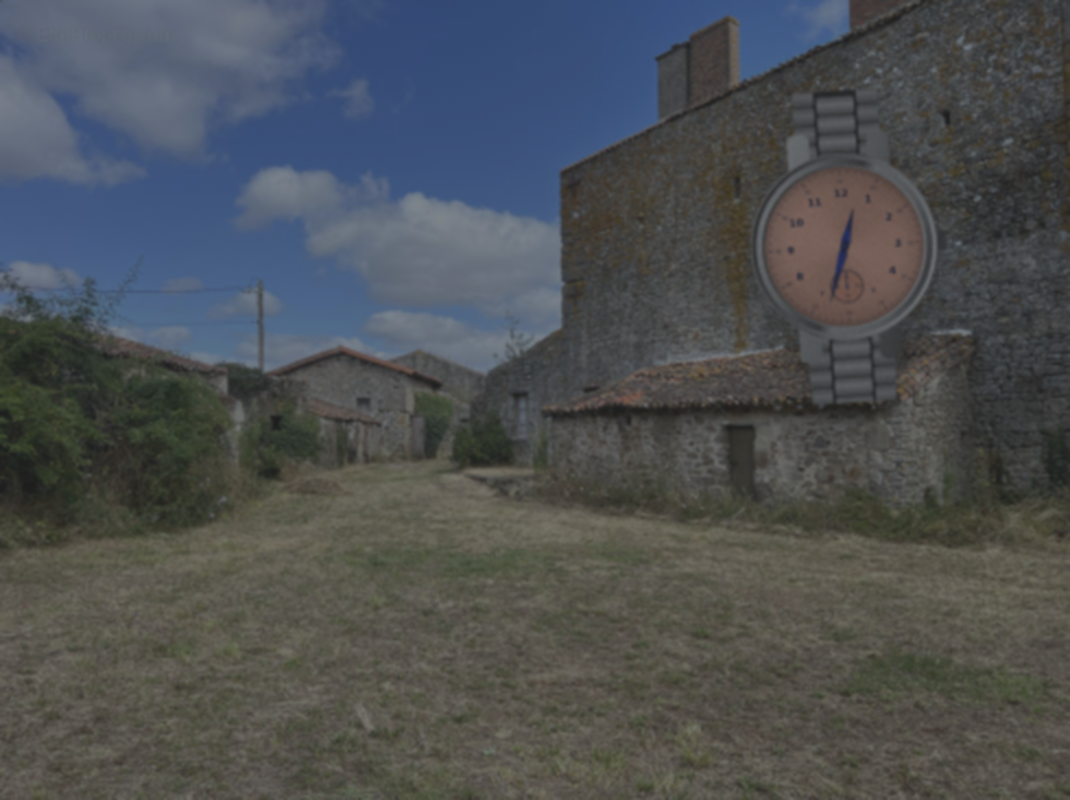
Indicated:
12:33
